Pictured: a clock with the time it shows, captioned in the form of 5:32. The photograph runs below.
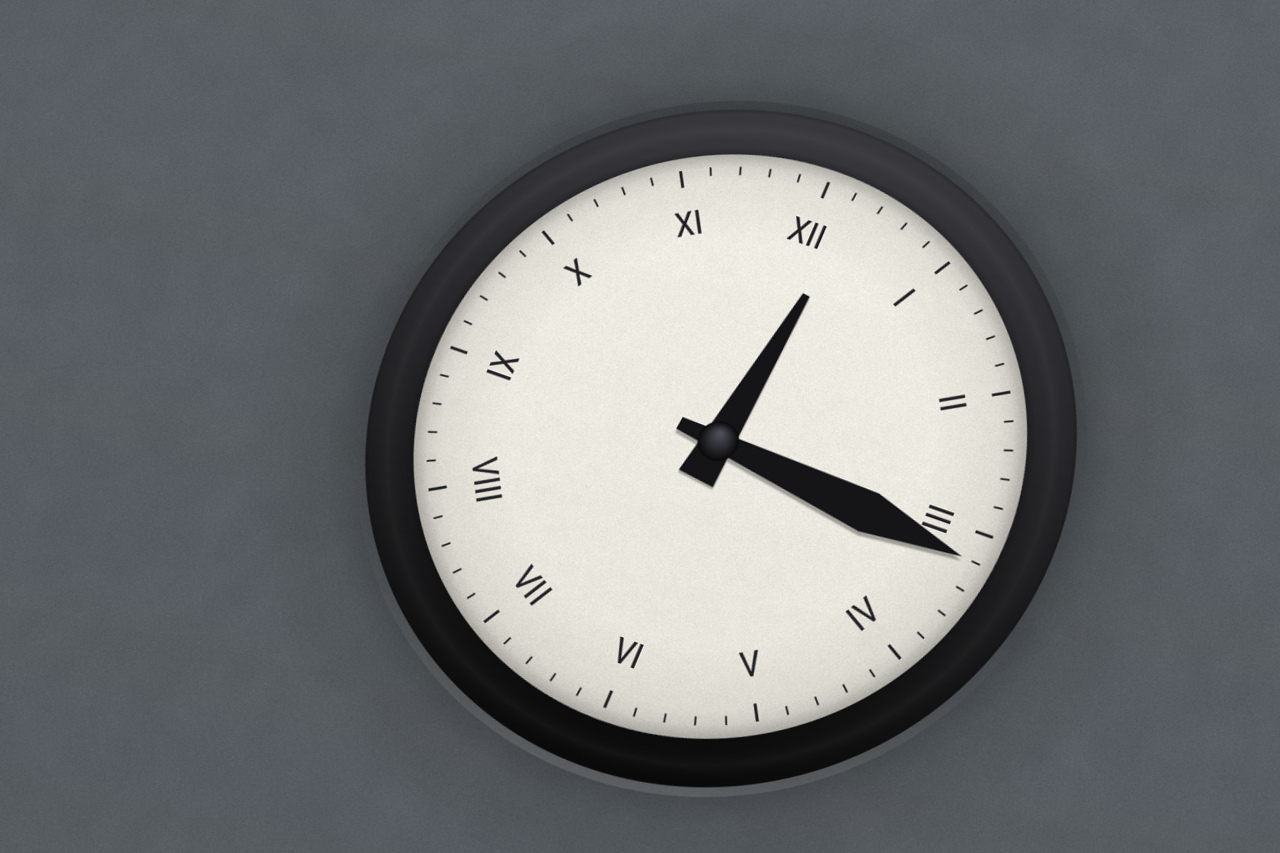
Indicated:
12:16
